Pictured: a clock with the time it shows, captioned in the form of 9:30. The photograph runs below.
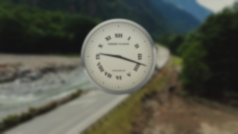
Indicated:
9:18
